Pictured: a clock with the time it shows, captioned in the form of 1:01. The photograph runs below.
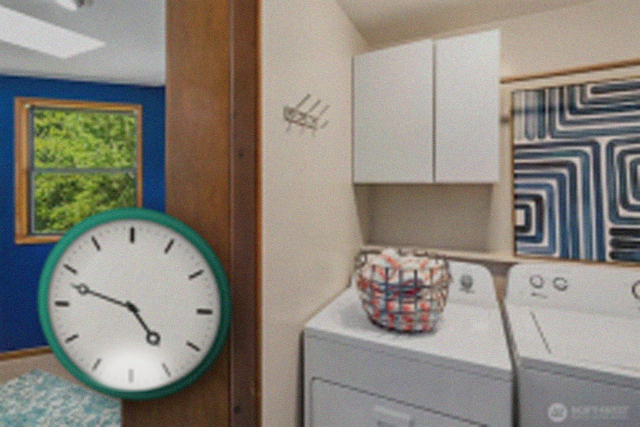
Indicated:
4:48
